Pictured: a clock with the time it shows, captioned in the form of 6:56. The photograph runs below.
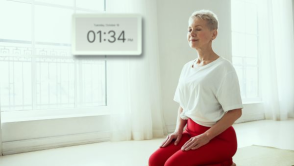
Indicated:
1:34
